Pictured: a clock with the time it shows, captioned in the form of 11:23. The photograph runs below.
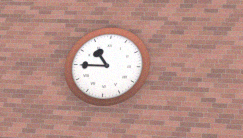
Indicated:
10:45
